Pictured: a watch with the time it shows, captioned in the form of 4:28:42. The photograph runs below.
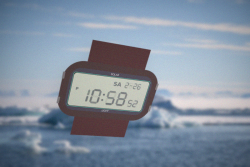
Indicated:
10:58:52
